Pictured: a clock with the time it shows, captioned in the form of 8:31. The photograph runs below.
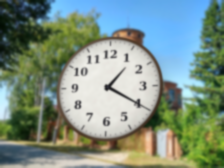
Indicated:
1:20
